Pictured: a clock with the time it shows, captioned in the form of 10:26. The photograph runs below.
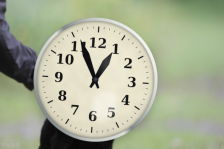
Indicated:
12:56
